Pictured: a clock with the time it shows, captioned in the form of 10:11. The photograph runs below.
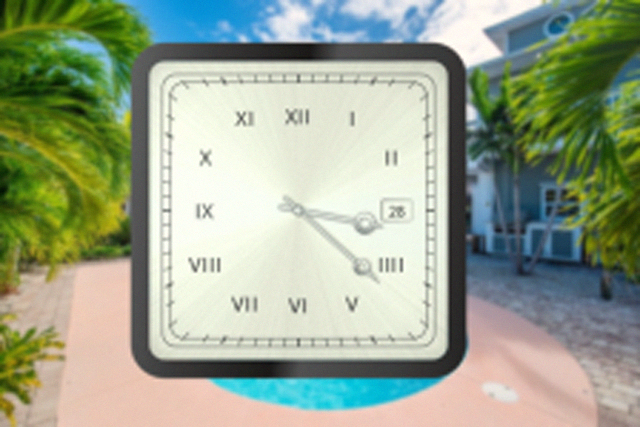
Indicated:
3:22
